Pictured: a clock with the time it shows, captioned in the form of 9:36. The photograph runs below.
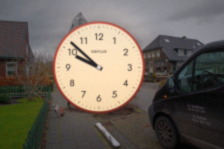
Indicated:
9:52
